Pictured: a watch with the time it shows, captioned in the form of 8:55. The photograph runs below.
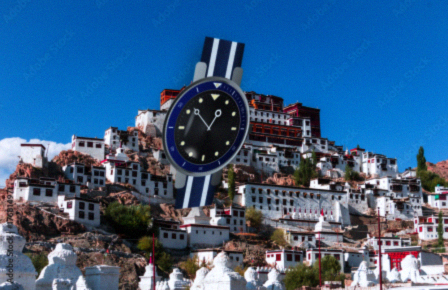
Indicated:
12:52
